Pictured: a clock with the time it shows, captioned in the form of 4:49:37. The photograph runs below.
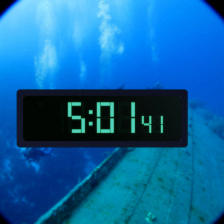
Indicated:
5:01:41
